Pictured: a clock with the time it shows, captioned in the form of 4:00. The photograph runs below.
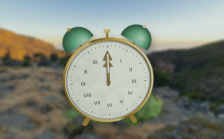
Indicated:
12:00
